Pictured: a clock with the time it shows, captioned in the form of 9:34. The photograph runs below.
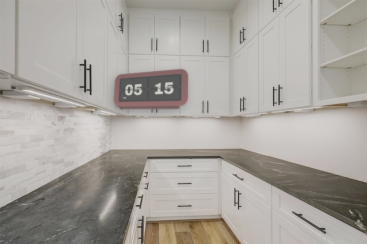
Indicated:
5:15
